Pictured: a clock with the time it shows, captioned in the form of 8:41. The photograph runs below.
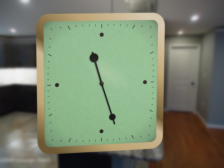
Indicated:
11:27
